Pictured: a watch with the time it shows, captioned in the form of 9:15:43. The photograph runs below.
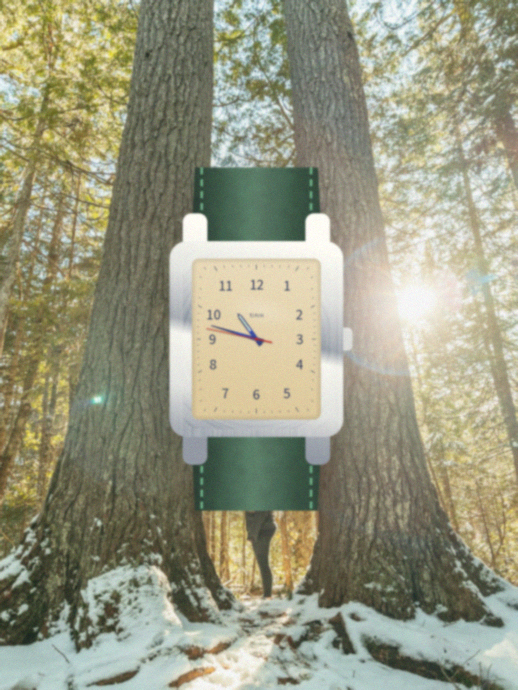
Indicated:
10:47:47
